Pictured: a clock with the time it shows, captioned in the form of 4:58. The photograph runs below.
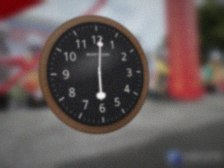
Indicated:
6:01
